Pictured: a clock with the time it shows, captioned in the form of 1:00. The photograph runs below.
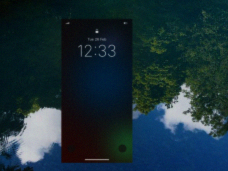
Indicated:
12:33
